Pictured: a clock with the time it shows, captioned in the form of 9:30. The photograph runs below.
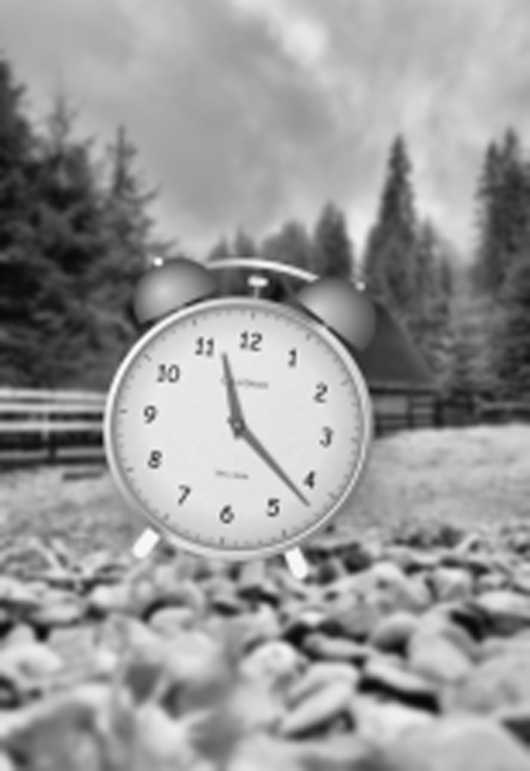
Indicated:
11:22
